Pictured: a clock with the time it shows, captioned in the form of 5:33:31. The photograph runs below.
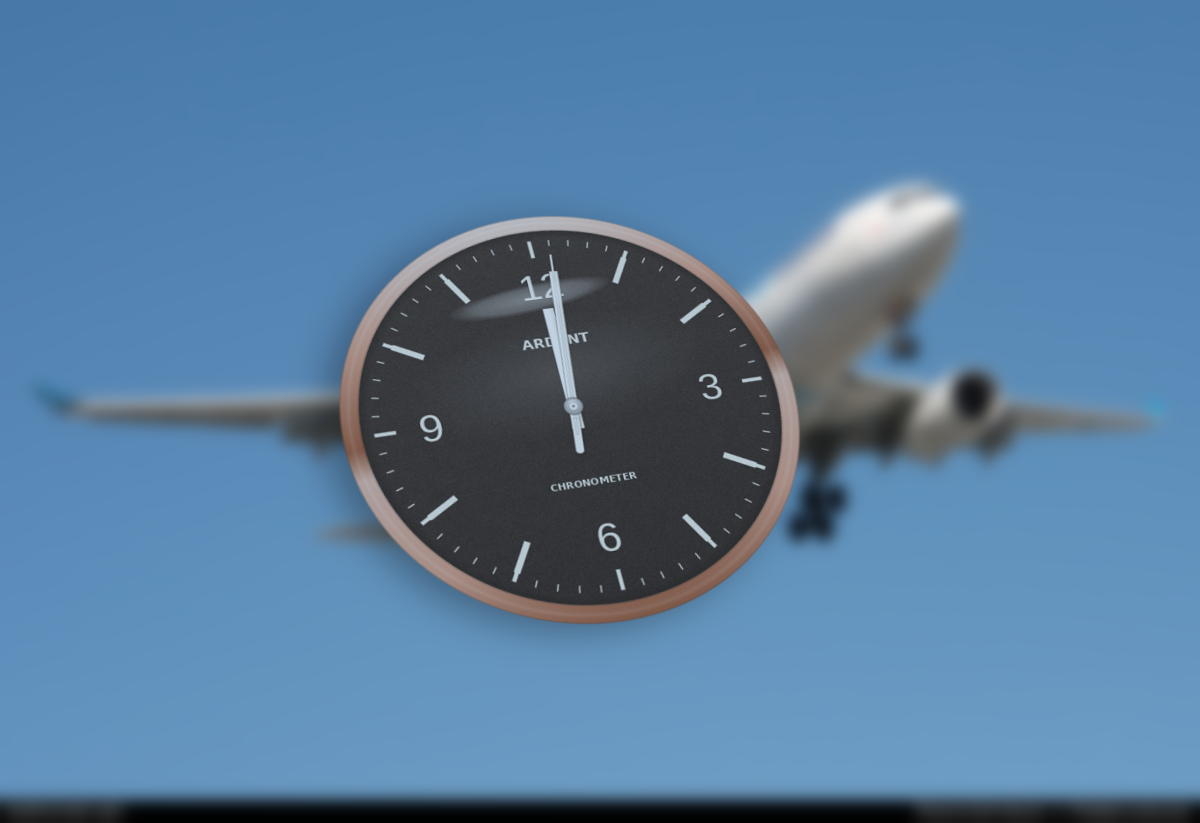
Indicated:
12:01:01
